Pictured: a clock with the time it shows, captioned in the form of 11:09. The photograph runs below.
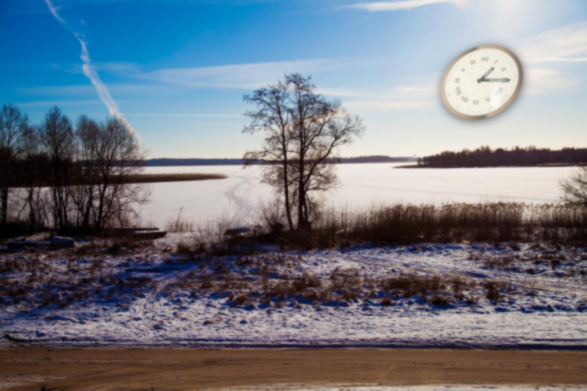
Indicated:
1:15
